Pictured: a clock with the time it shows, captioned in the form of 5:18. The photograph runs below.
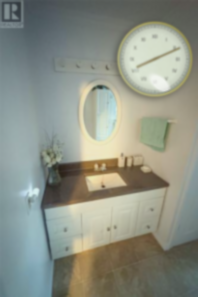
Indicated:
8:11
